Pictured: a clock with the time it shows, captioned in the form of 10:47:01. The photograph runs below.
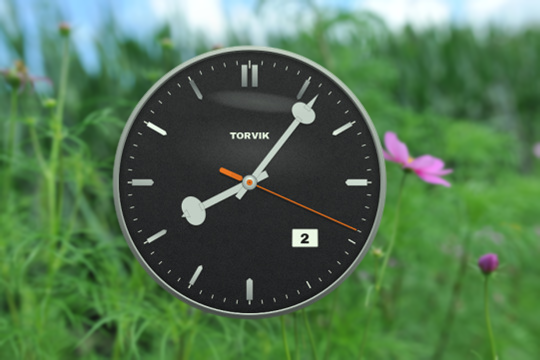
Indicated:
8:06:19
